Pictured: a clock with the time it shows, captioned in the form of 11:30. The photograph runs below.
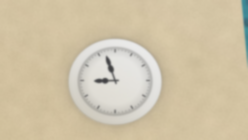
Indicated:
8:57
